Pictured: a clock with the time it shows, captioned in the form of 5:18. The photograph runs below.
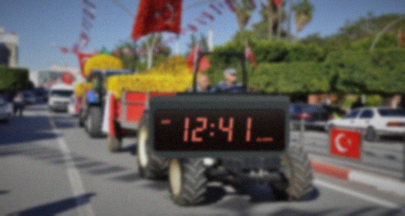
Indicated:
12:41
